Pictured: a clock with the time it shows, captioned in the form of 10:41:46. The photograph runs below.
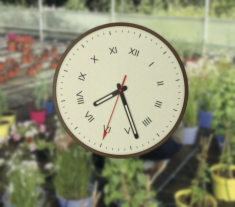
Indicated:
7:23:30
